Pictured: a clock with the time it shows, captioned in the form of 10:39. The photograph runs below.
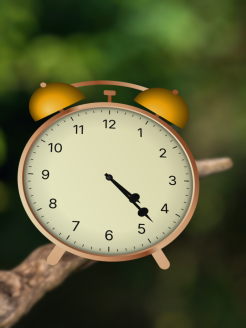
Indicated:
4:23
